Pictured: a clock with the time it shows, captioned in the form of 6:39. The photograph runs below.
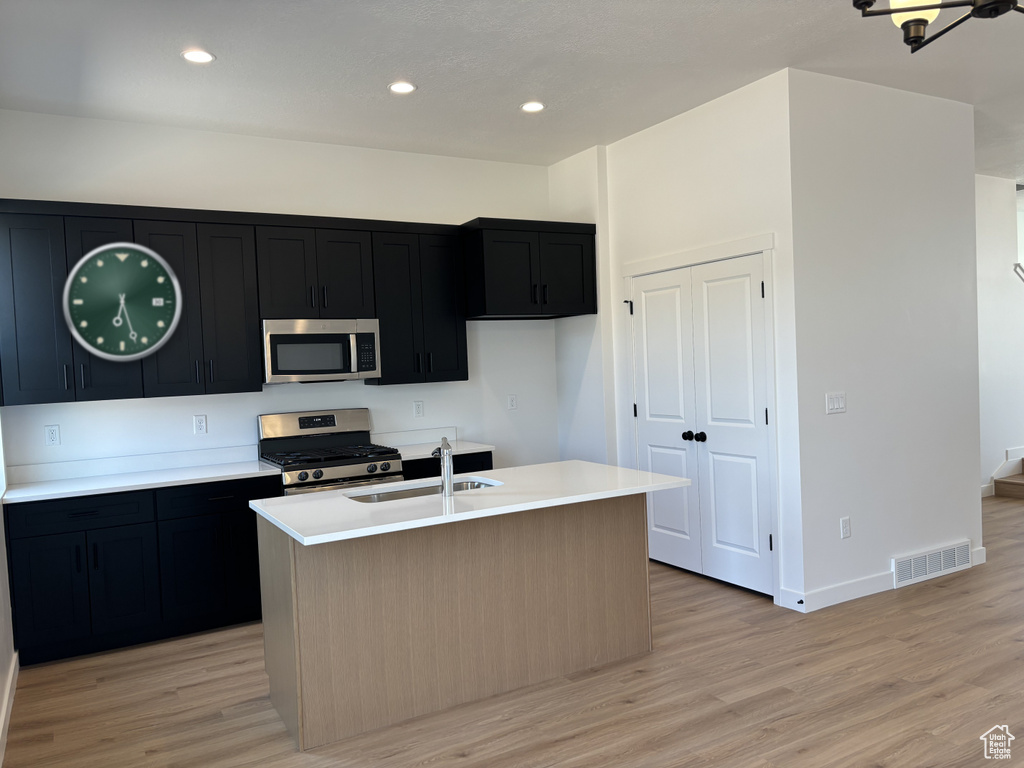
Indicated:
6:27
